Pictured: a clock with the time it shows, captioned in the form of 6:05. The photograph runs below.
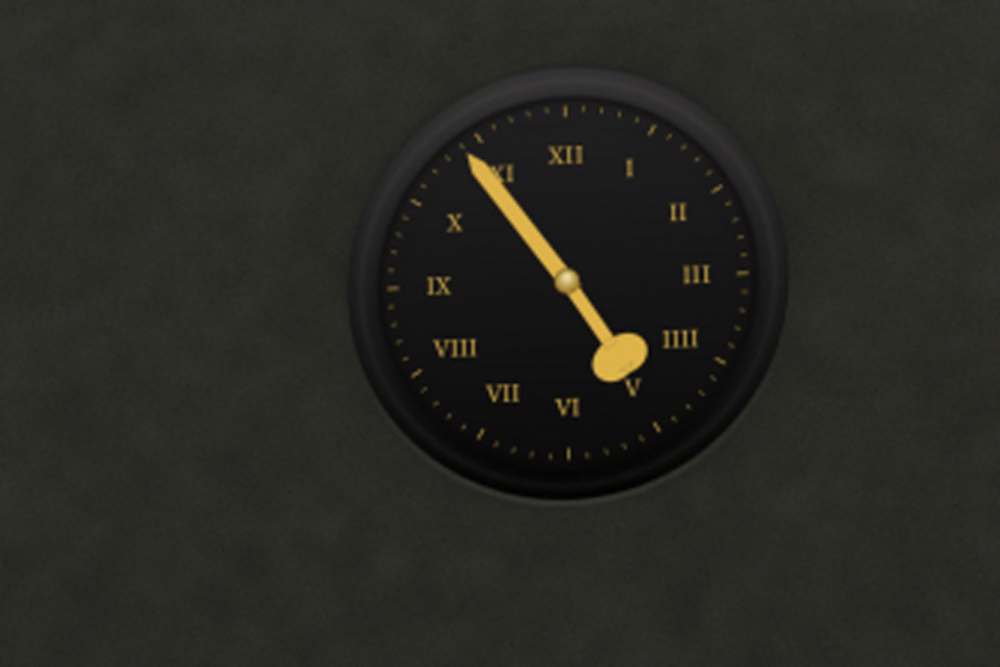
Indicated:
4:54
